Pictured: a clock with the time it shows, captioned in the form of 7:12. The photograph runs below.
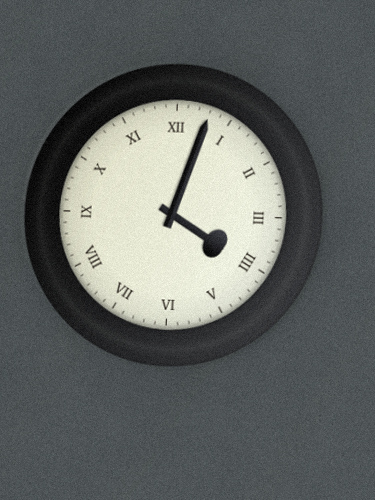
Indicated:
4:03
